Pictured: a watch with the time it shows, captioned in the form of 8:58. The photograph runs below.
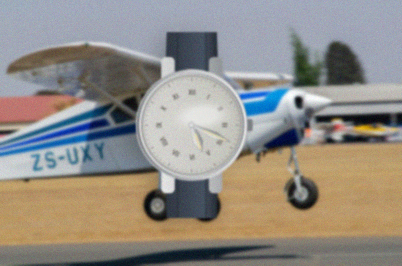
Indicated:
5:19
